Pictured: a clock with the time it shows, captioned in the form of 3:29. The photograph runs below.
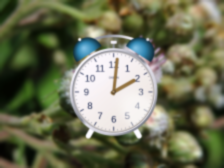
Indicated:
2:01
